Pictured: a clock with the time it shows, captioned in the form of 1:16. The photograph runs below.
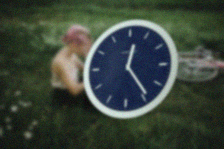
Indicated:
12:24
